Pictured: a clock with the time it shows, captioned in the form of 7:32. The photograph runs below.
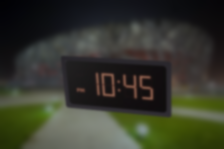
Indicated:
10:45
